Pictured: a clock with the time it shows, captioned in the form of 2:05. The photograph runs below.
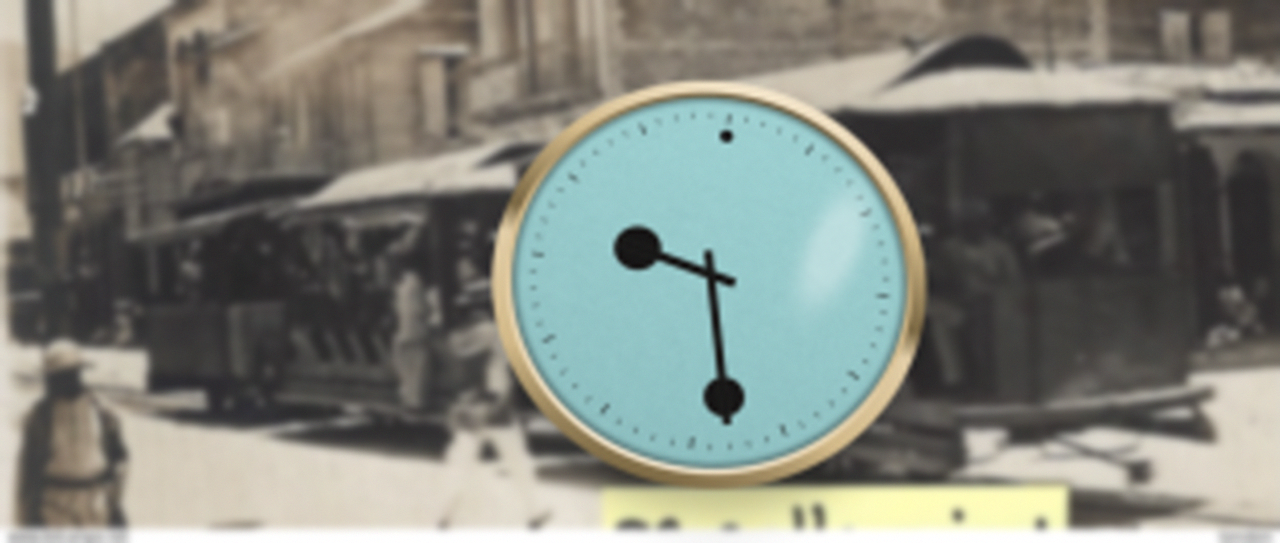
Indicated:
9:28
